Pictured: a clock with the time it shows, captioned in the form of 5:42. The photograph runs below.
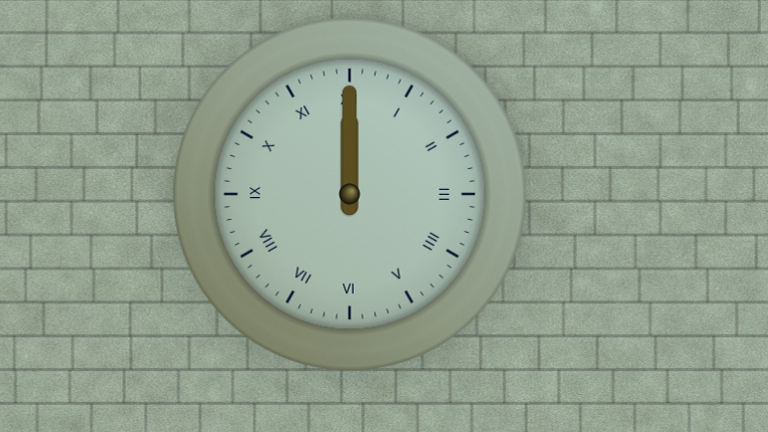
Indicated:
12:00
